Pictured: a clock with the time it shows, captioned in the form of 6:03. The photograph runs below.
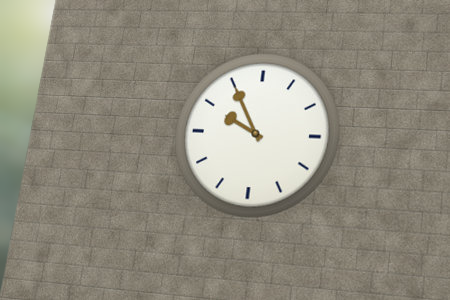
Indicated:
9:55
